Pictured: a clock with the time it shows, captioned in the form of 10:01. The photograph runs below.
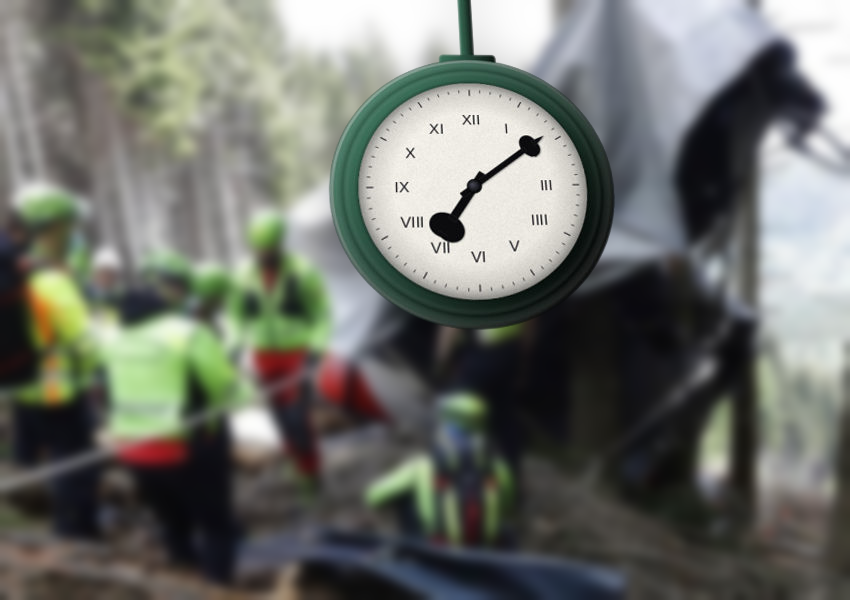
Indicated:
7:09
